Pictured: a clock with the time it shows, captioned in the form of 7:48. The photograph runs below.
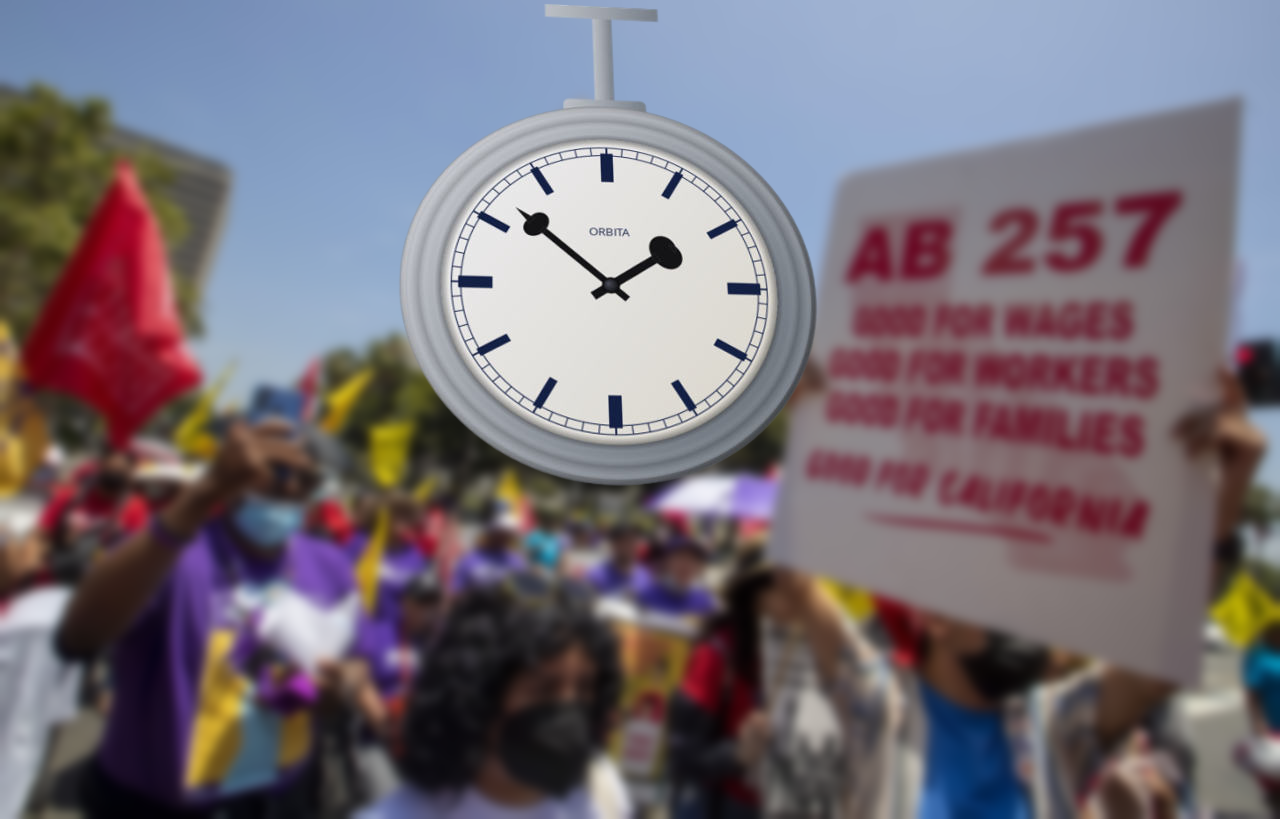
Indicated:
1:52
